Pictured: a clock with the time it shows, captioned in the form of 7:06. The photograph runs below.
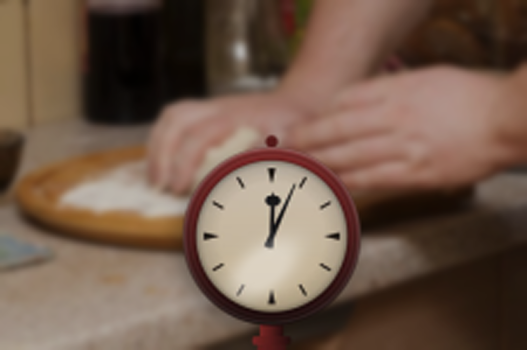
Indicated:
12:04
